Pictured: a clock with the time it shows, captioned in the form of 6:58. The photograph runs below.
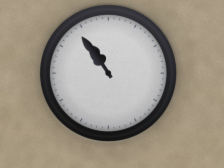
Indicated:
10:54
